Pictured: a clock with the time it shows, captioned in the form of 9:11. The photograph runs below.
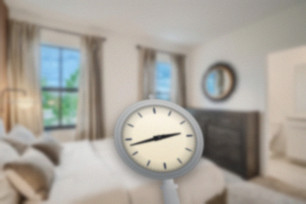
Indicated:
2:43
